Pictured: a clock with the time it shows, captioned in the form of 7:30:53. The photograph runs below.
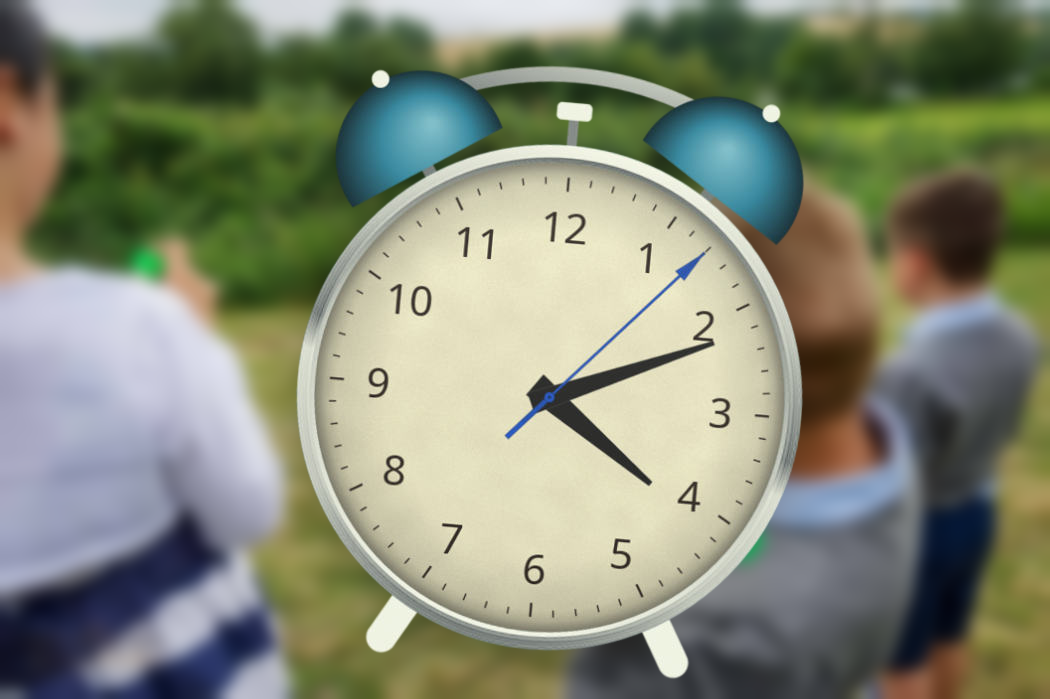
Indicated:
4:11:07
